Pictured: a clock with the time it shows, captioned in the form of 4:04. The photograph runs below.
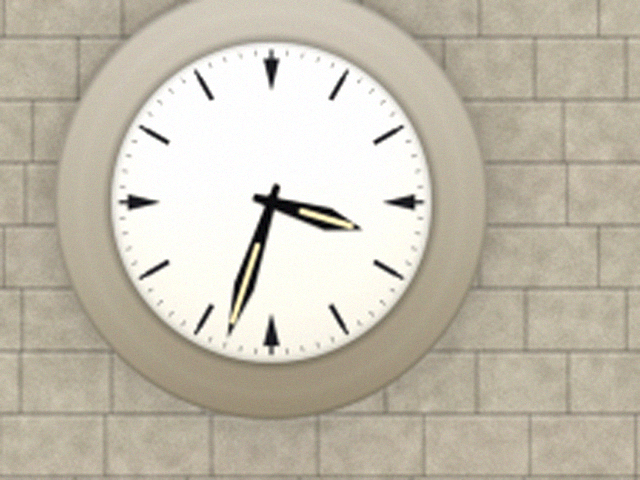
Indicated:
3:33
